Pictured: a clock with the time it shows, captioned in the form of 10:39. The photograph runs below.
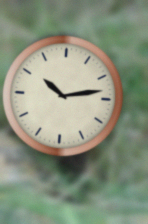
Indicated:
10:13
